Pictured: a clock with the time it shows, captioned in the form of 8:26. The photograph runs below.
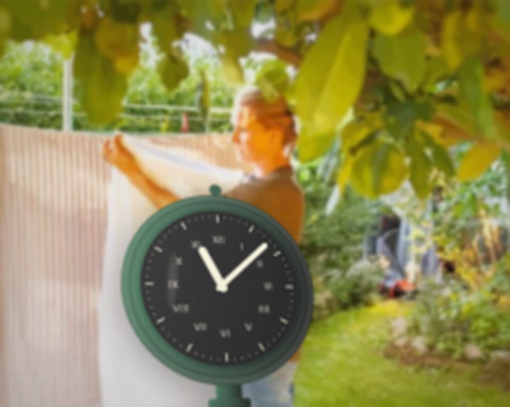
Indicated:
11:08
